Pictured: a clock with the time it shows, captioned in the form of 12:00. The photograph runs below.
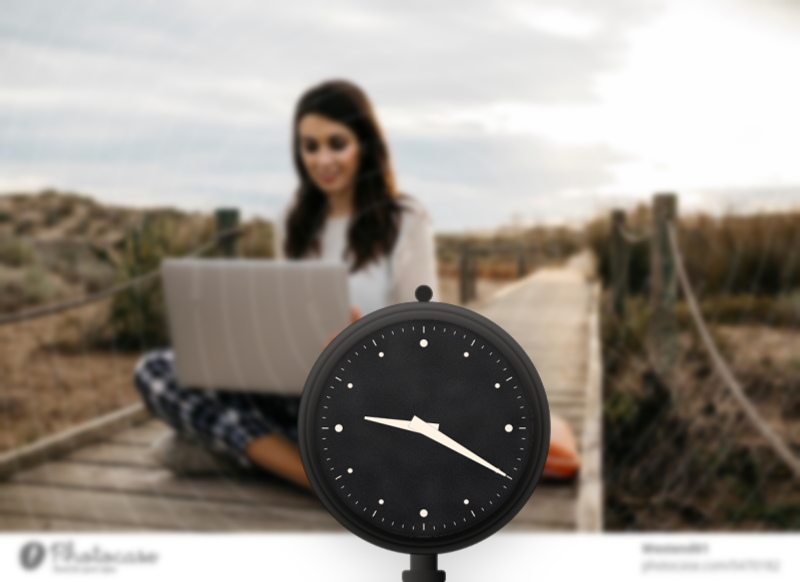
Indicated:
9:20
